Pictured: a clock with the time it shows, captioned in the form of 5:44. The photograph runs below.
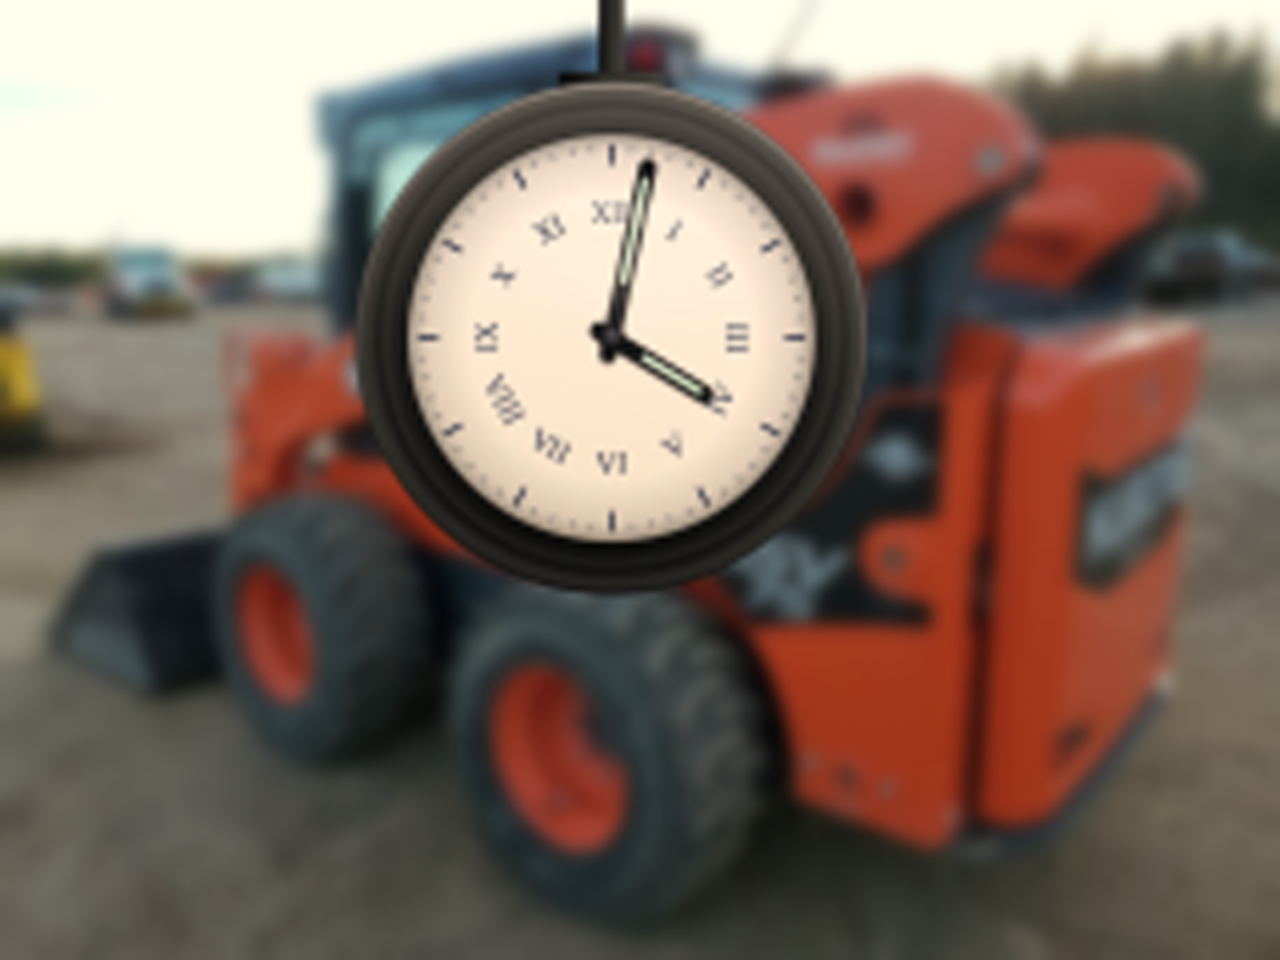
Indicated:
4:02
